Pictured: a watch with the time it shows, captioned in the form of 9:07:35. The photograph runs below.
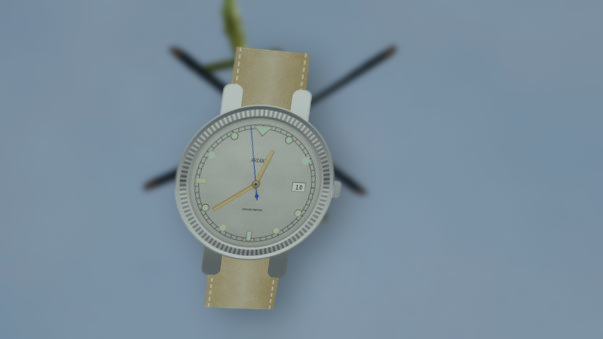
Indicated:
12:38:58
